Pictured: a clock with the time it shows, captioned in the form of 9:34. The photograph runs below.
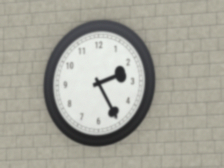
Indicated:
2:25
